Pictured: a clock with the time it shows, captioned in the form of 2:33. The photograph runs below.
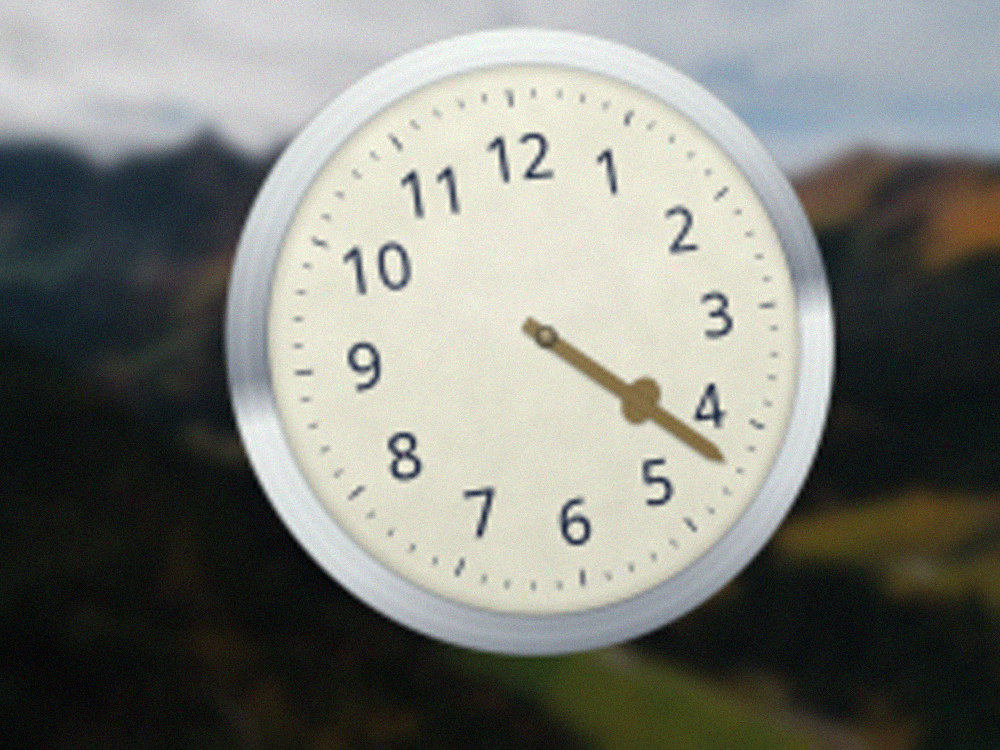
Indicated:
4:22
